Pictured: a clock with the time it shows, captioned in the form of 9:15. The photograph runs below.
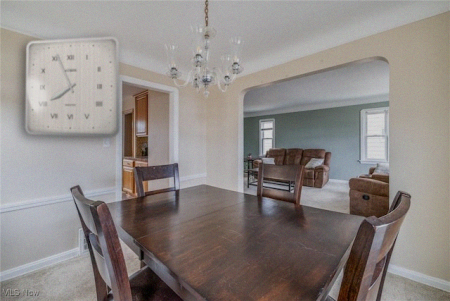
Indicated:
7:56
